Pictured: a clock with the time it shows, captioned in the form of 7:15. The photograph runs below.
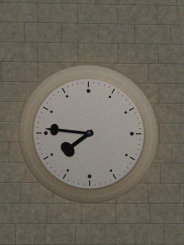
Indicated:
7:46
